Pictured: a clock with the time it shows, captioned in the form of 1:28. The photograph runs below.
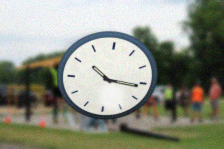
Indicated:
10:16
